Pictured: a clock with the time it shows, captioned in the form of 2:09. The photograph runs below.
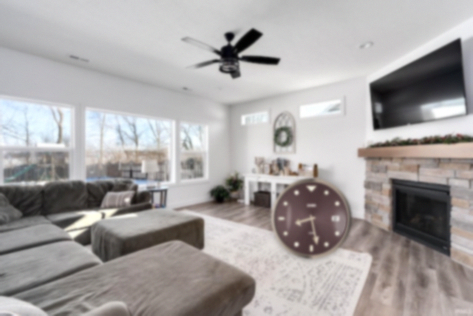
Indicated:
8:28
